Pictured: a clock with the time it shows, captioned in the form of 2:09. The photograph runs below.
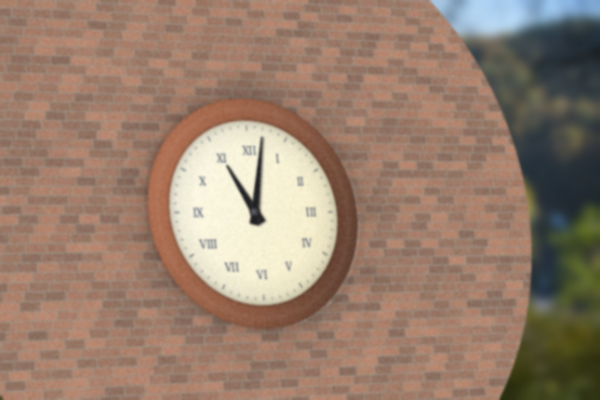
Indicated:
11:02
